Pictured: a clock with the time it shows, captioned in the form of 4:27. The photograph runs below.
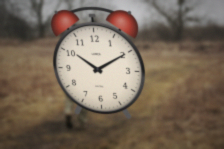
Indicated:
10:10
